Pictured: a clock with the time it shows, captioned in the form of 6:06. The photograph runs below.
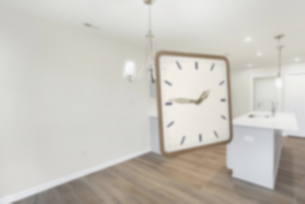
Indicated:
1:46
